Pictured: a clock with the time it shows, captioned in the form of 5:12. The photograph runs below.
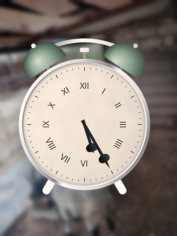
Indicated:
5:25
